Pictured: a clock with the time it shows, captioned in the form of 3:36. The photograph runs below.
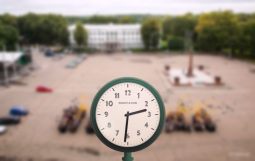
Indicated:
2:31
